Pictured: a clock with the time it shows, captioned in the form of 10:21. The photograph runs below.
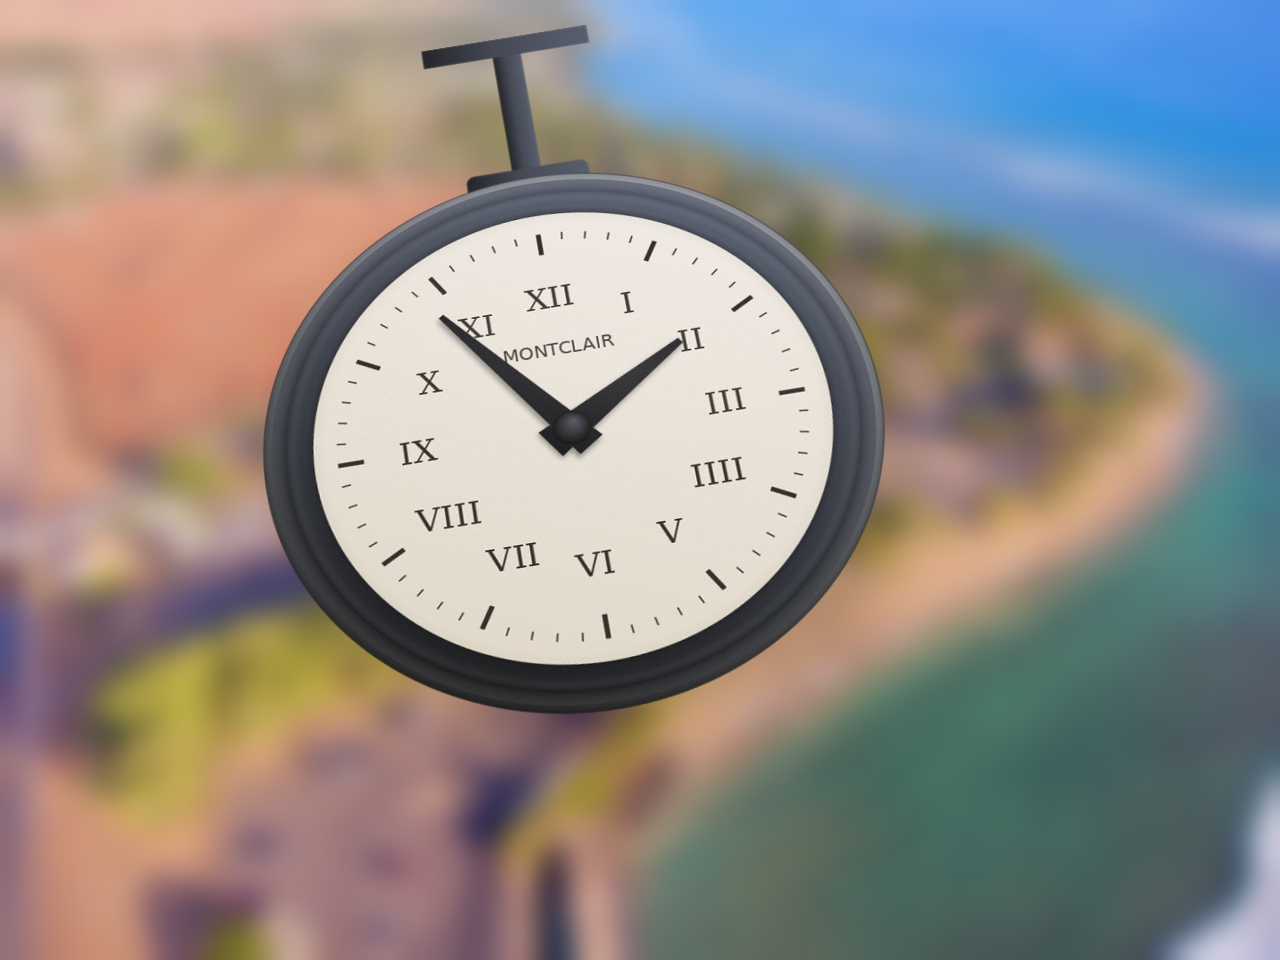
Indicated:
1:54
